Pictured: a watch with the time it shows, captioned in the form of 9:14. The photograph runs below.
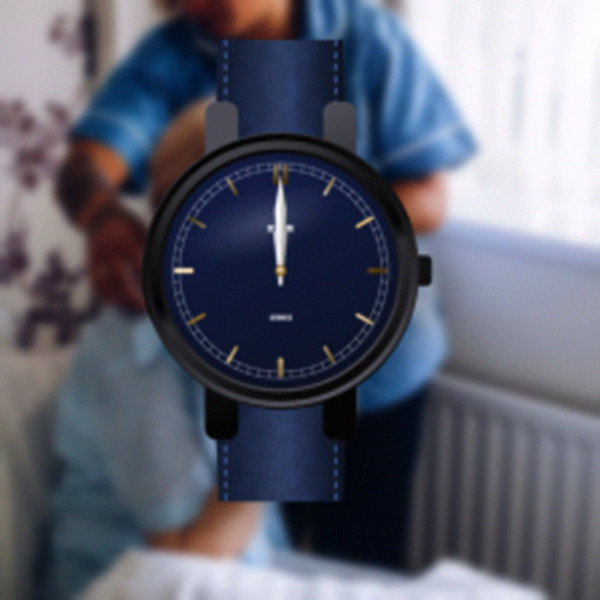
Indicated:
12:00
